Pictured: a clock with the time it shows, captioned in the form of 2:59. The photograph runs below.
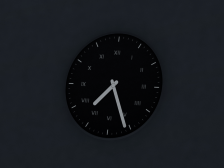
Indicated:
7:26
